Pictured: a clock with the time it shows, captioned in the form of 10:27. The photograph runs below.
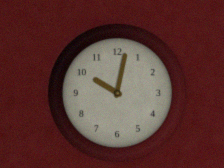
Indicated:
10:02
